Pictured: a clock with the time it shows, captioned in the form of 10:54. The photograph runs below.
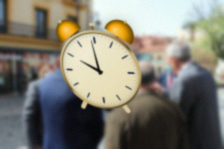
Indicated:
9:59
